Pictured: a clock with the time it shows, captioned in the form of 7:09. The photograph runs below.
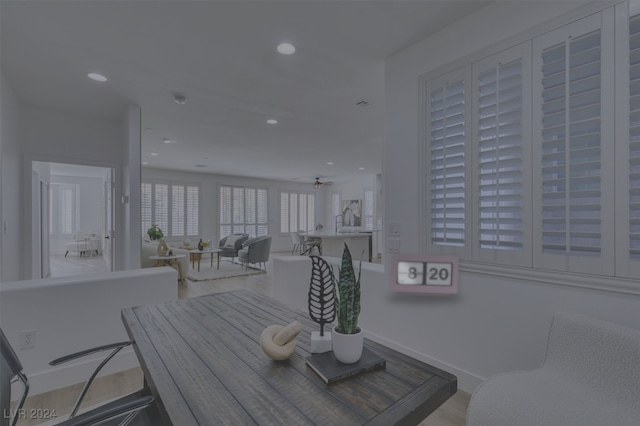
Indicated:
8:20
